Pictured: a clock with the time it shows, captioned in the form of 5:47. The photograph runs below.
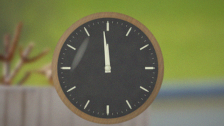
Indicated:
11:59
